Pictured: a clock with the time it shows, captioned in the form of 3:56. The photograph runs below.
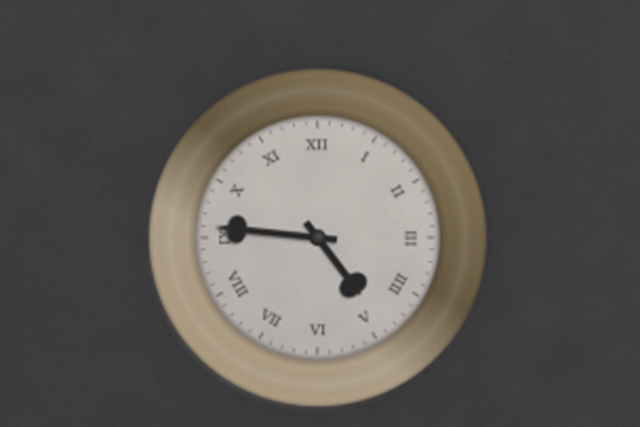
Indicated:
4:46
